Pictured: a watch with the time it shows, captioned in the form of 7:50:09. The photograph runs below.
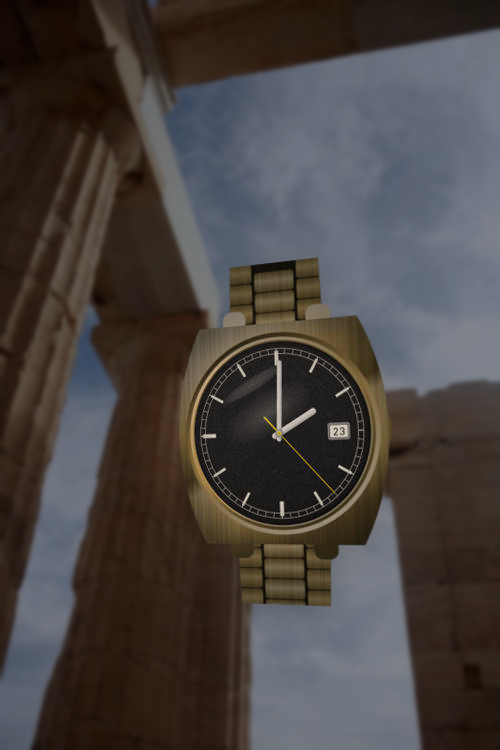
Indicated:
2:00:23
